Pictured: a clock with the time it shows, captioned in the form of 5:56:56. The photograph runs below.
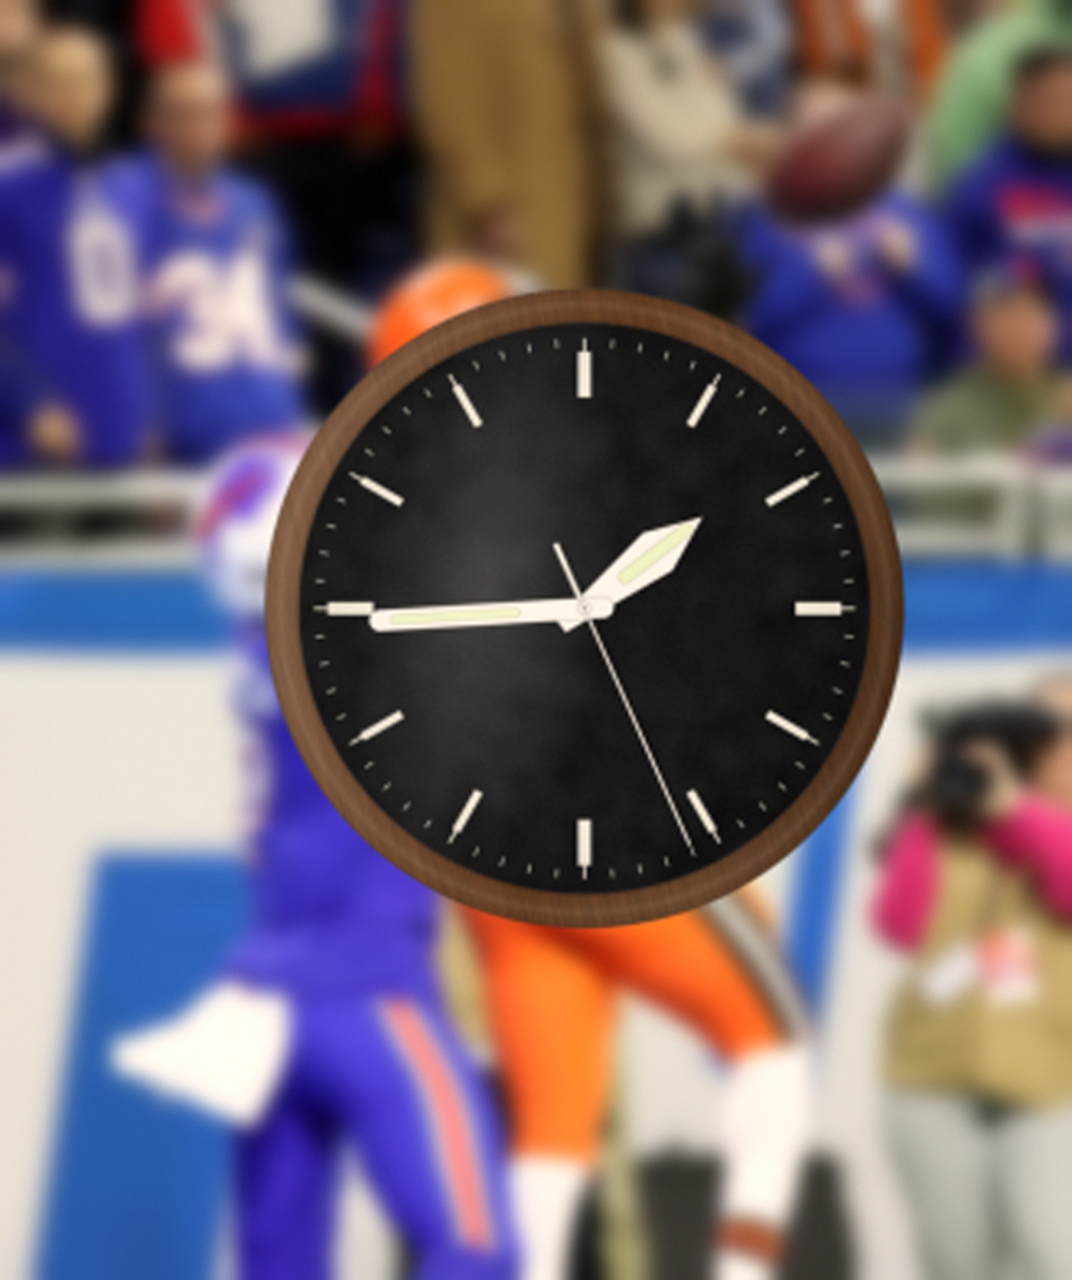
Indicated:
1:44:26
